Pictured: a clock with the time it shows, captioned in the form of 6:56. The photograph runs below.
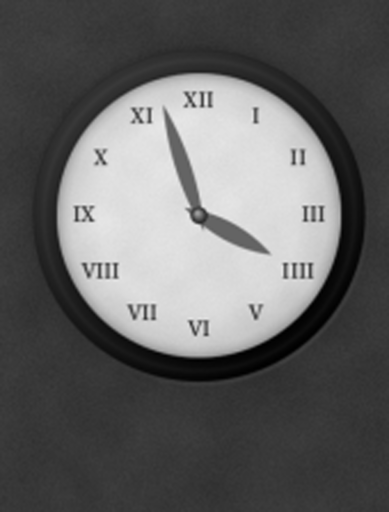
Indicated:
3:57
